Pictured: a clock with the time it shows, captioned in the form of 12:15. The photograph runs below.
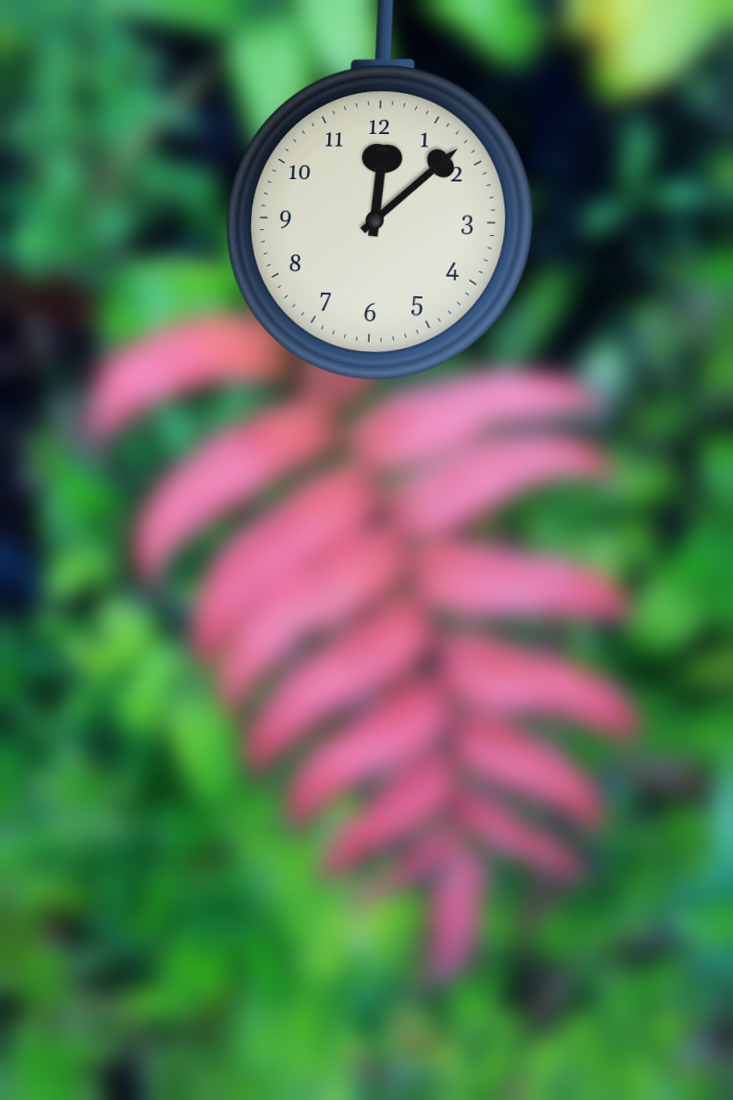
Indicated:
12:08
